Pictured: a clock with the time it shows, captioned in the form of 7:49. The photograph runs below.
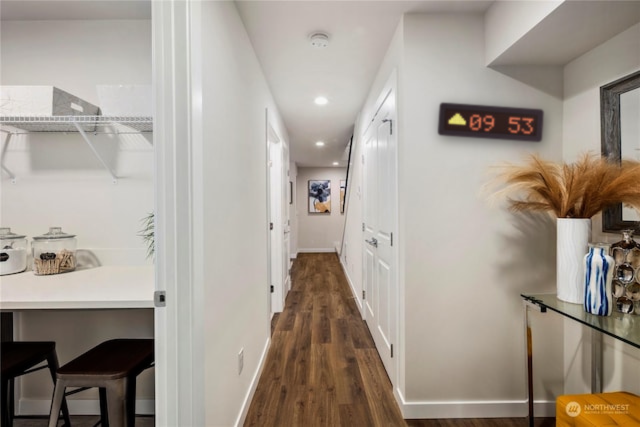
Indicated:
9:53
